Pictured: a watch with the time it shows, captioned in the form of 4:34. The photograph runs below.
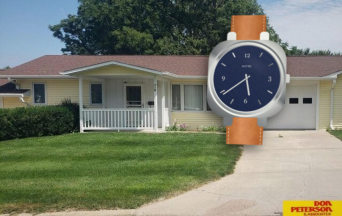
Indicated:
5:39
